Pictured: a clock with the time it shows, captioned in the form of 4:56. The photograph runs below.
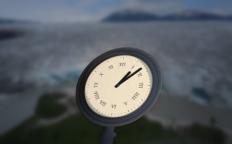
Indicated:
1:08
